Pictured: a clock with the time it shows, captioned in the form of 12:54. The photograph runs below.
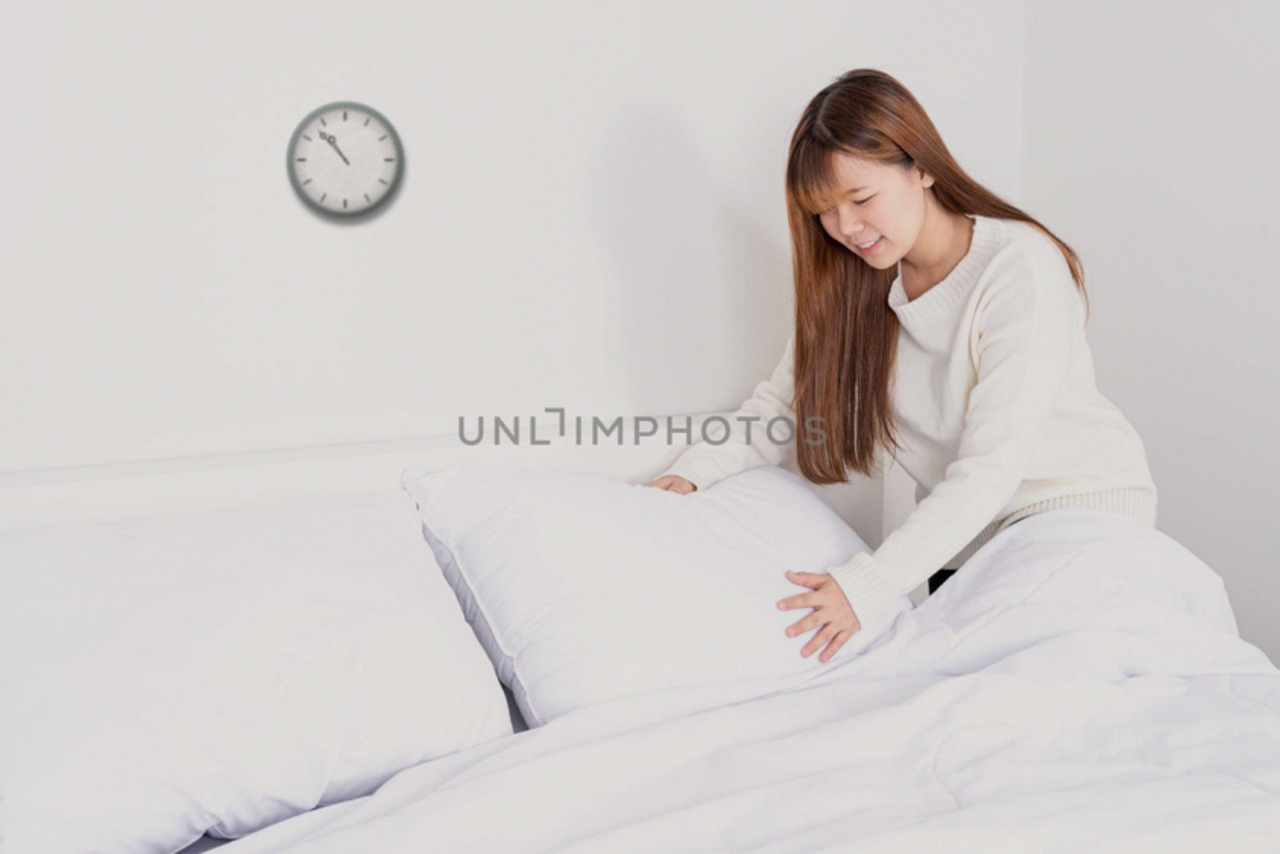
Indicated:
10:53
